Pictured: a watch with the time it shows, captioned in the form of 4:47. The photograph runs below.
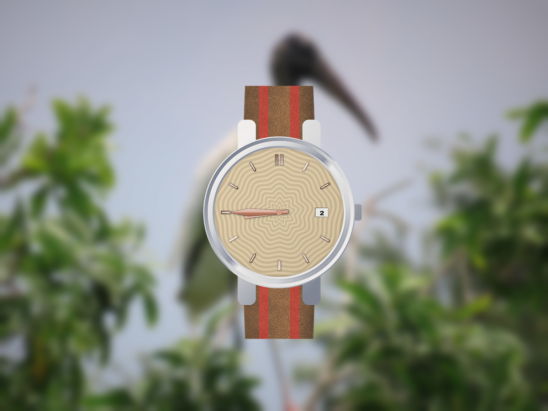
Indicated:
8:45
